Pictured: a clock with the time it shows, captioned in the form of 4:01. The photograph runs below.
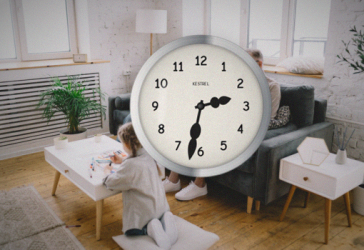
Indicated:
2:32
